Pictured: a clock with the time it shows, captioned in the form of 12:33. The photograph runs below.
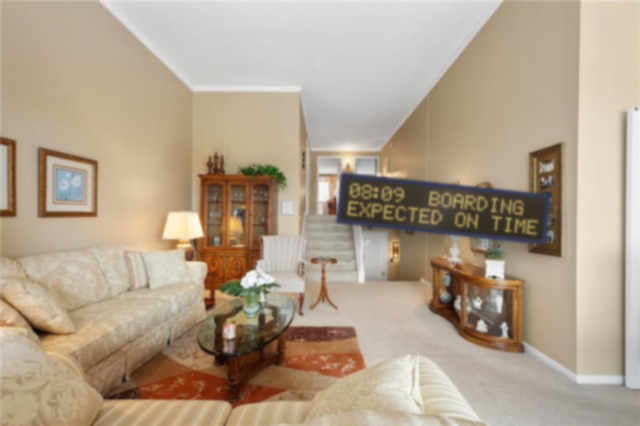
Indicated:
8:09
